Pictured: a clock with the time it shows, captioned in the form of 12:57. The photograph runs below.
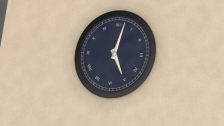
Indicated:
5:02
